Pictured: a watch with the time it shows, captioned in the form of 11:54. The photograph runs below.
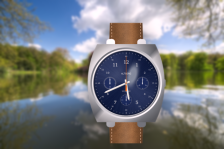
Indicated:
5:41
